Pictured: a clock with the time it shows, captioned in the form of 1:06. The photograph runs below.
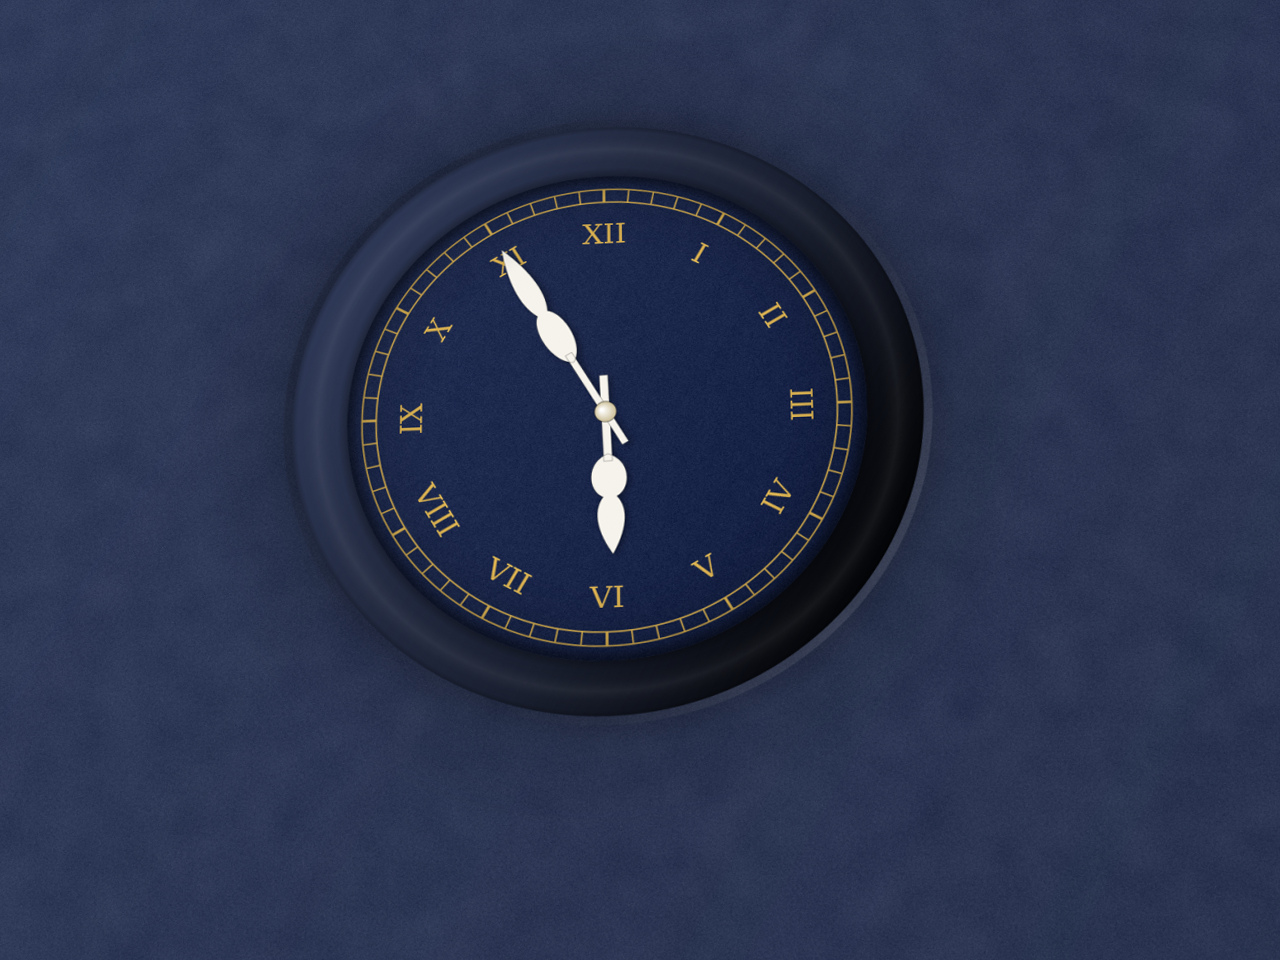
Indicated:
5:55
